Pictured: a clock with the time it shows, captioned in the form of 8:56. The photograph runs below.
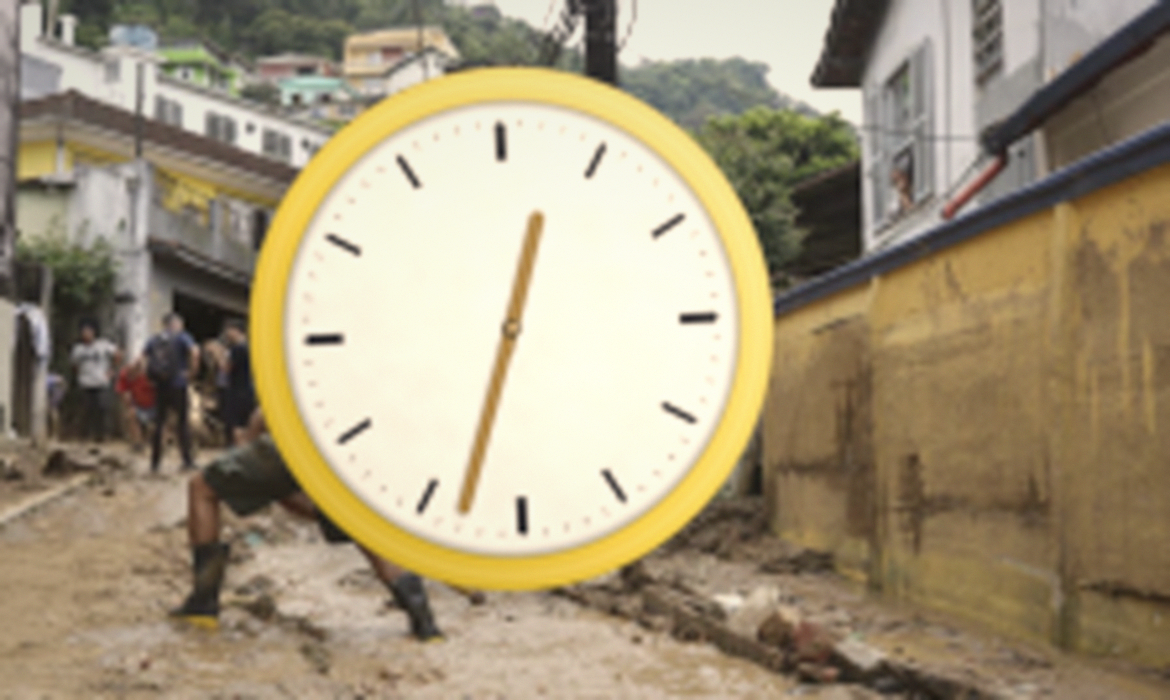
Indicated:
12:33
